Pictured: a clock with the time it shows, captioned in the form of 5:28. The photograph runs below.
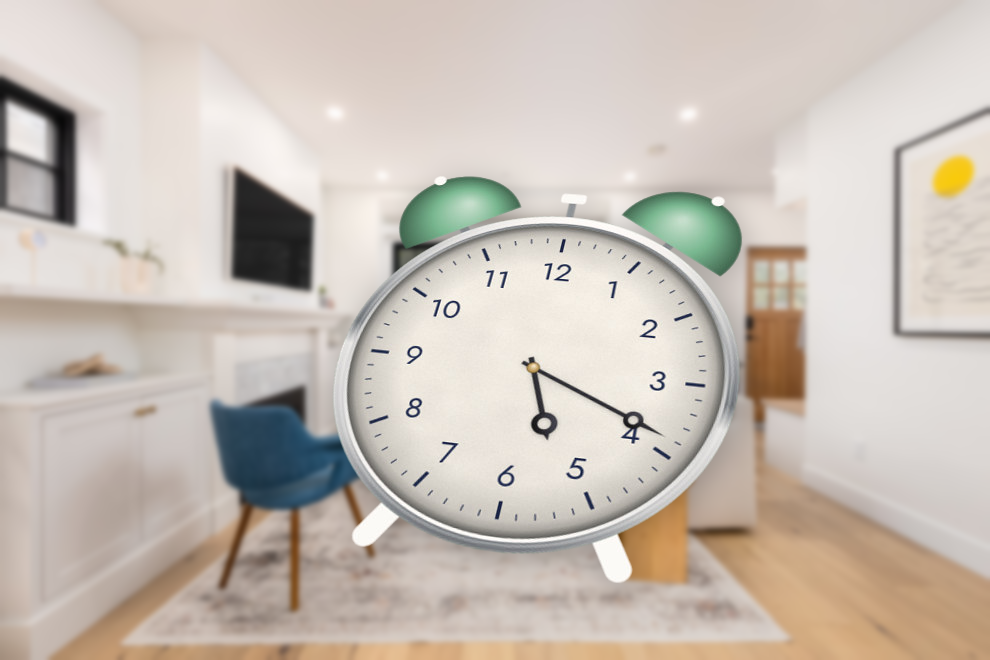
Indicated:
5:19
